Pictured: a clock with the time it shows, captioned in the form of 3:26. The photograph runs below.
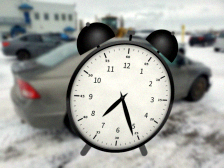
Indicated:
7:26
